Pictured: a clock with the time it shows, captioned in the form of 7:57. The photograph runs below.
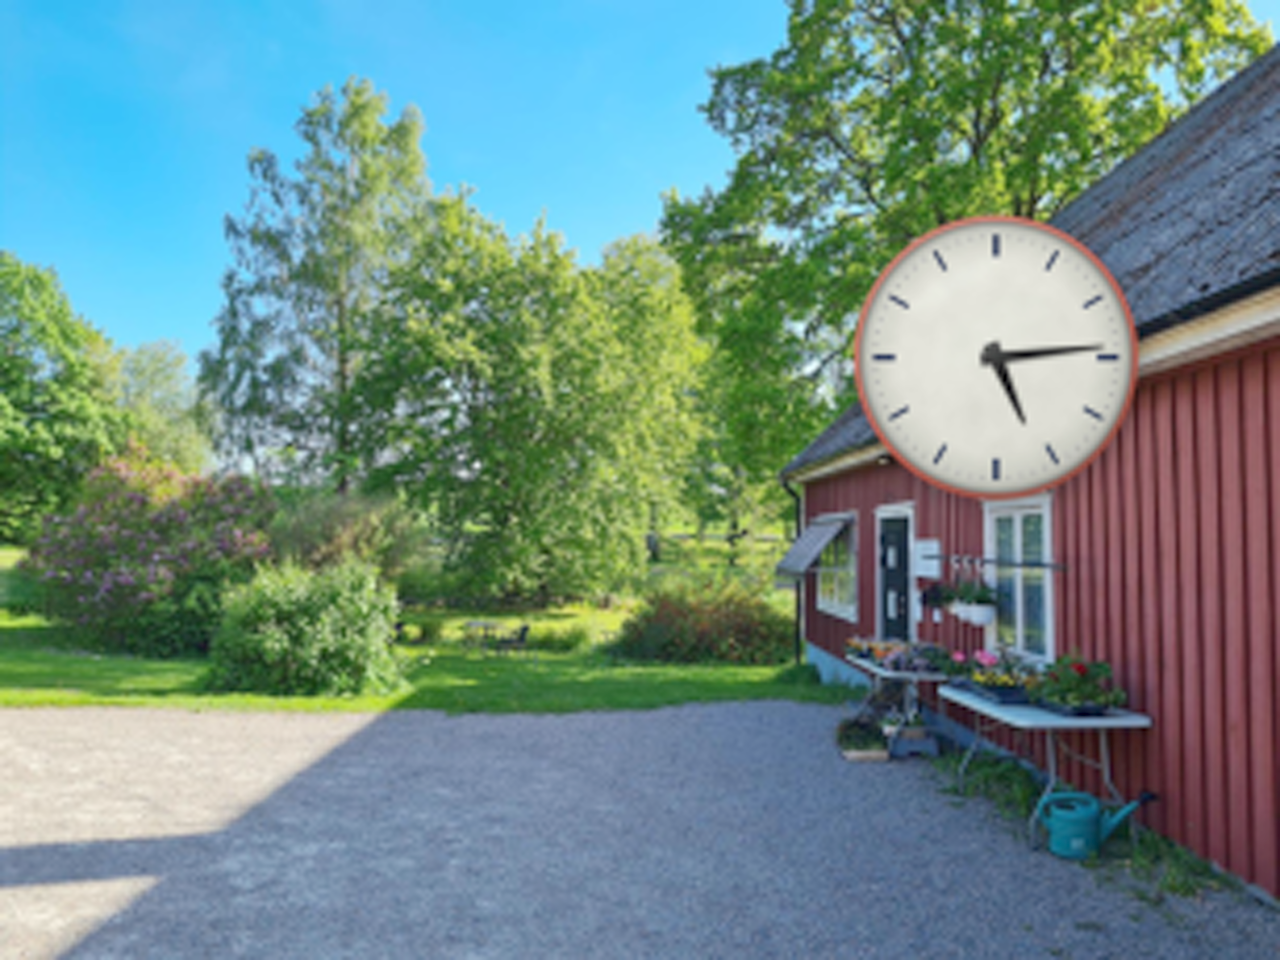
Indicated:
5:14
